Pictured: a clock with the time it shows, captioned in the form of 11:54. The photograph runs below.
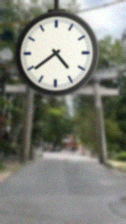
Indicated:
4:39
